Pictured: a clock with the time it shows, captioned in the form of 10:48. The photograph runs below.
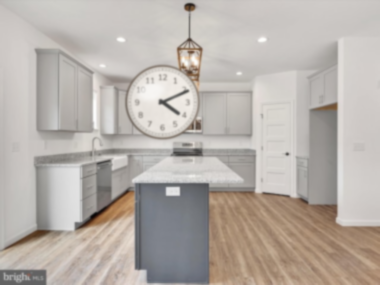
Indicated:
4:11
